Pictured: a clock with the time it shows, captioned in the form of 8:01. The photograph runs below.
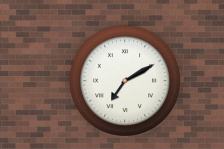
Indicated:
7:10
